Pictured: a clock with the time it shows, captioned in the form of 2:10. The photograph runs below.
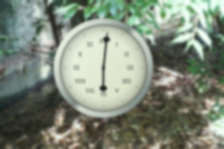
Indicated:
6:01
